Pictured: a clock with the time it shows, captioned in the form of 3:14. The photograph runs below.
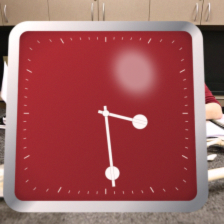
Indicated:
3:29
